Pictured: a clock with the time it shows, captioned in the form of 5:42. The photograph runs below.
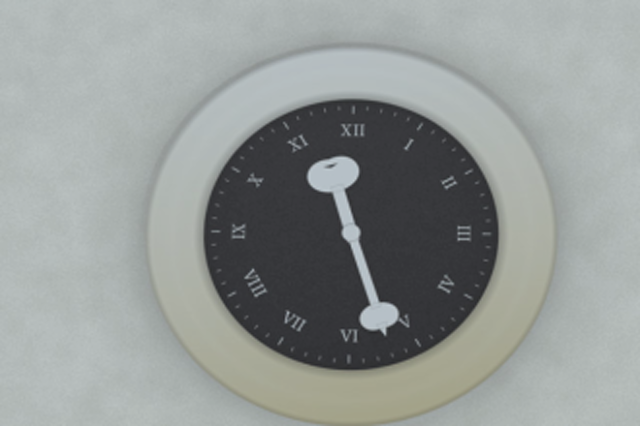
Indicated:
11:27
